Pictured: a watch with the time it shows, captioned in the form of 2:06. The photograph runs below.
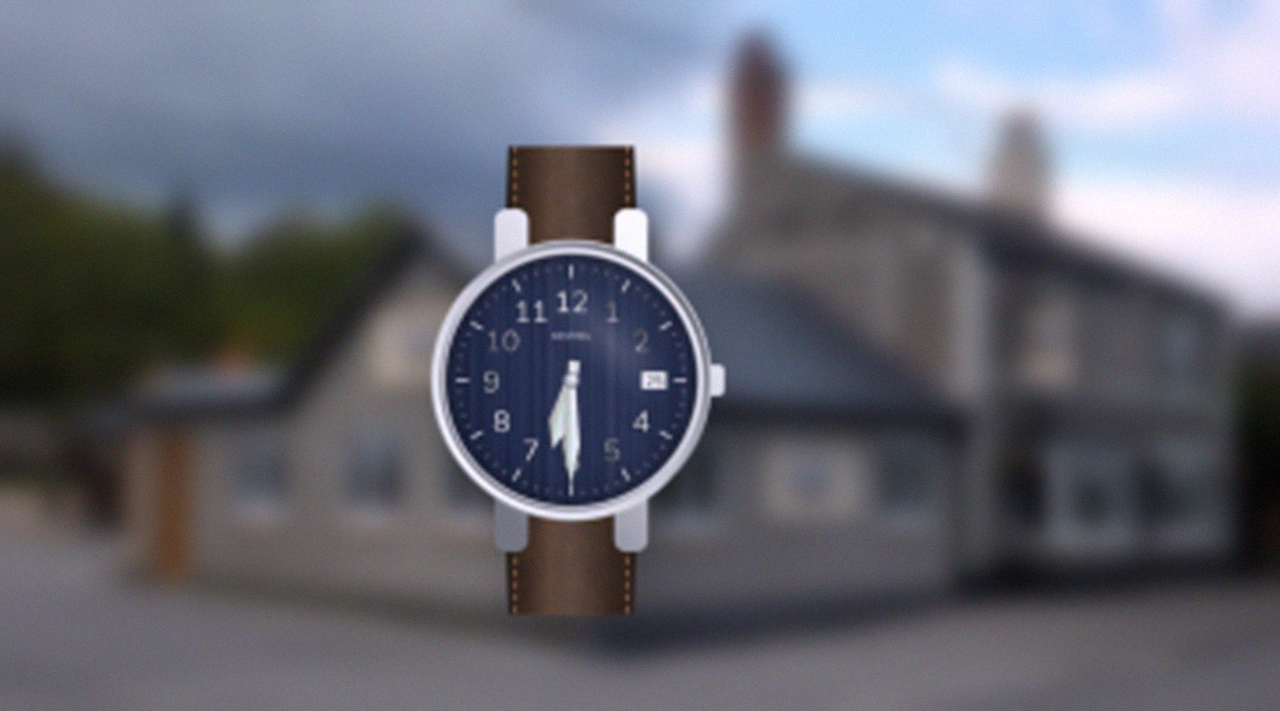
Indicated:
6:30
